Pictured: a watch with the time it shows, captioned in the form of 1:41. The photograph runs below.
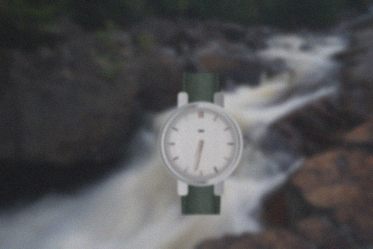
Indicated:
6:32
